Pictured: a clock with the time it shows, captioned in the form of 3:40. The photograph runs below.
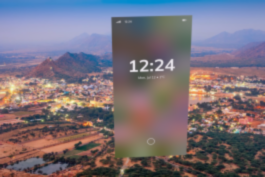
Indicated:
12:24
